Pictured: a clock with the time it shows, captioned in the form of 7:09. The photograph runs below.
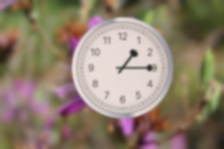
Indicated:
1:15
